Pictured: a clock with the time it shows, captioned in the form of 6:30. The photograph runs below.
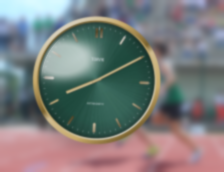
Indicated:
8:10
